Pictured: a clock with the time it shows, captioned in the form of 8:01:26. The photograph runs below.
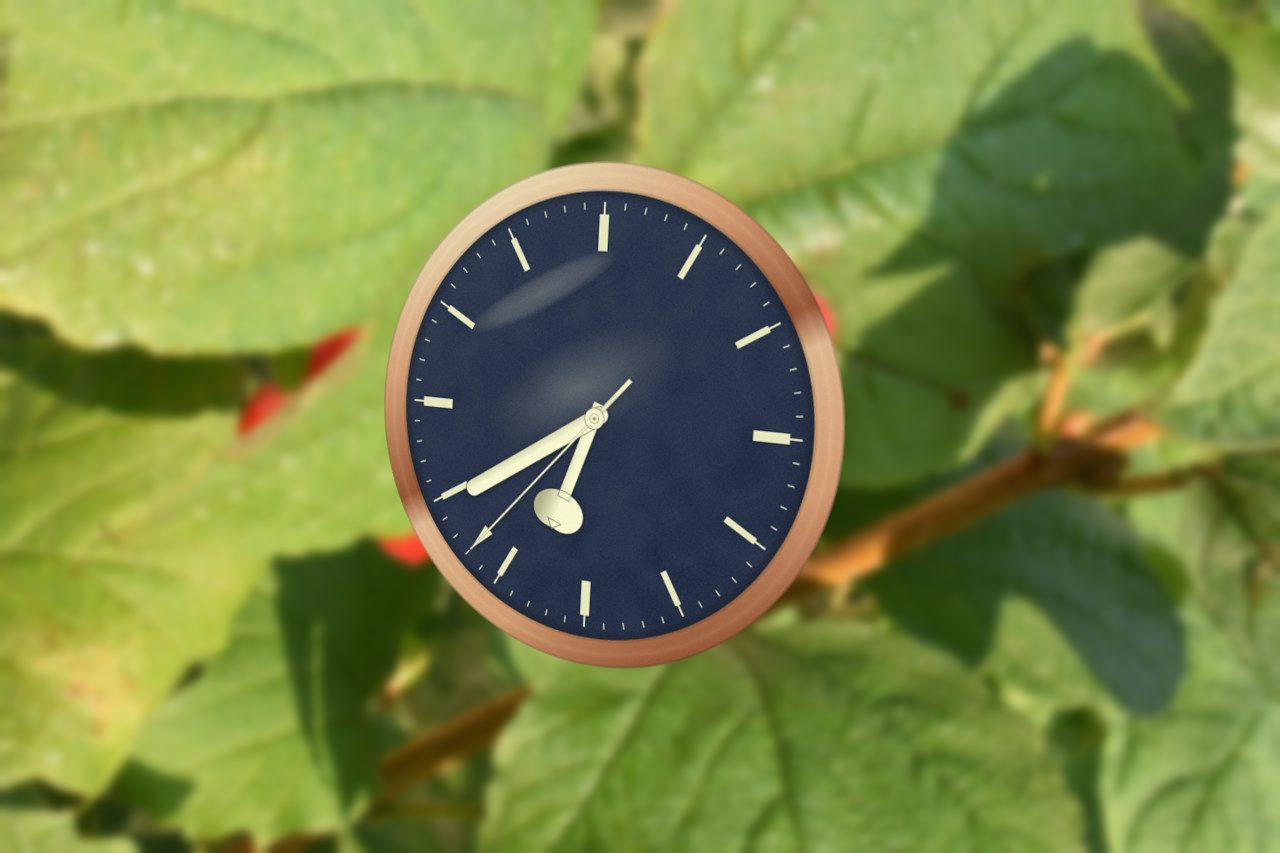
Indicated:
6:39:37
